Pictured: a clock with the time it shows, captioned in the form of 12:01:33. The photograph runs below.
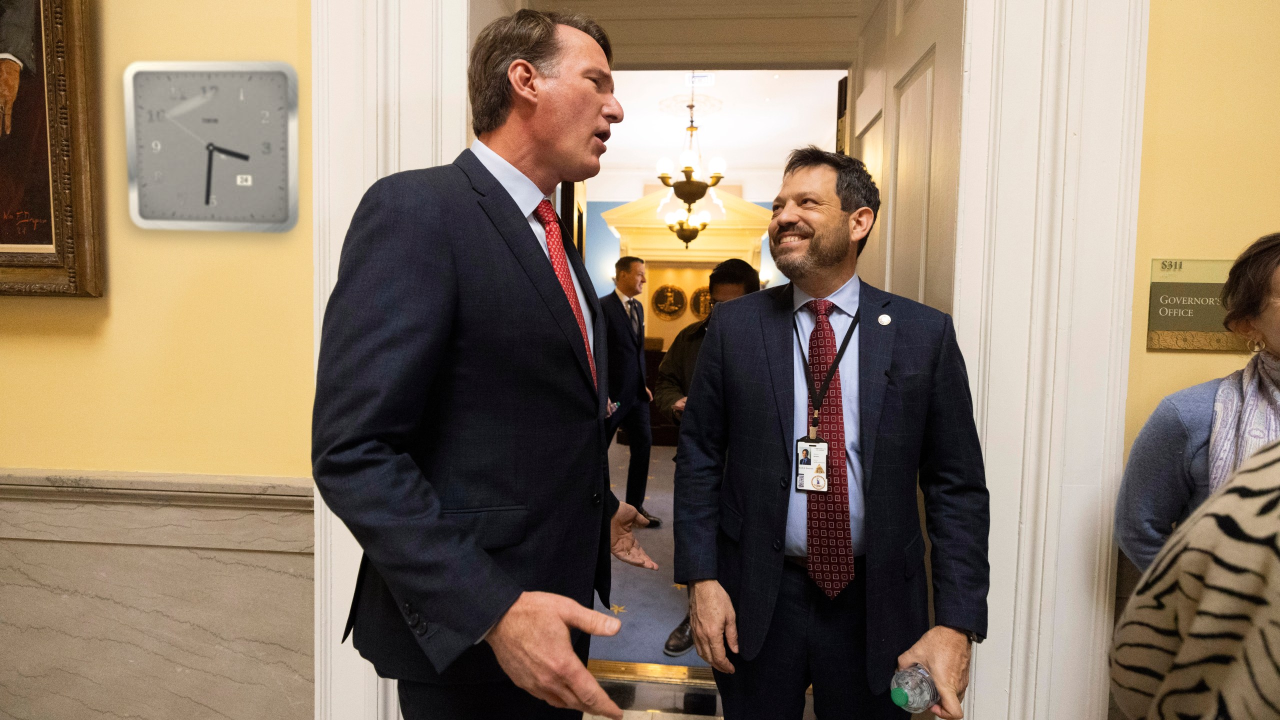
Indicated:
3:30:51
